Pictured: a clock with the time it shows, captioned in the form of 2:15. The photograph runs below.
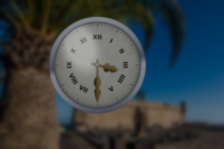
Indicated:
3:30
